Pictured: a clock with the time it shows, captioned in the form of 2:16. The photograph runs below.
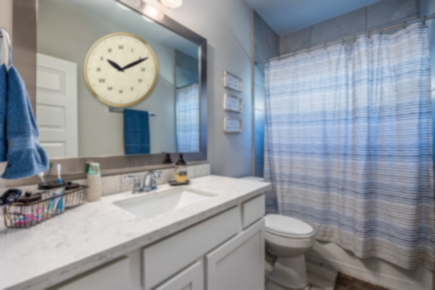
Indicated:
10:11
